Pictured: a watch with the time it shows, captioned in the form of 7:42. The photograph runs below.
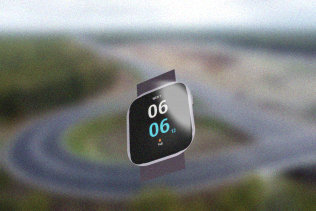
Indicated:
6:06
